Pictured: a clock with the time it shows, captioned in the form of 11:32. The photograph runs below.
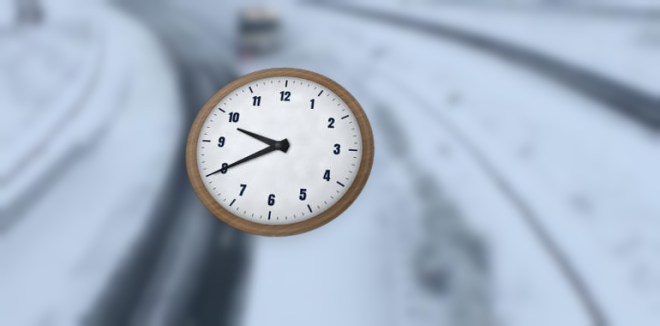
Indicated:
9:40
